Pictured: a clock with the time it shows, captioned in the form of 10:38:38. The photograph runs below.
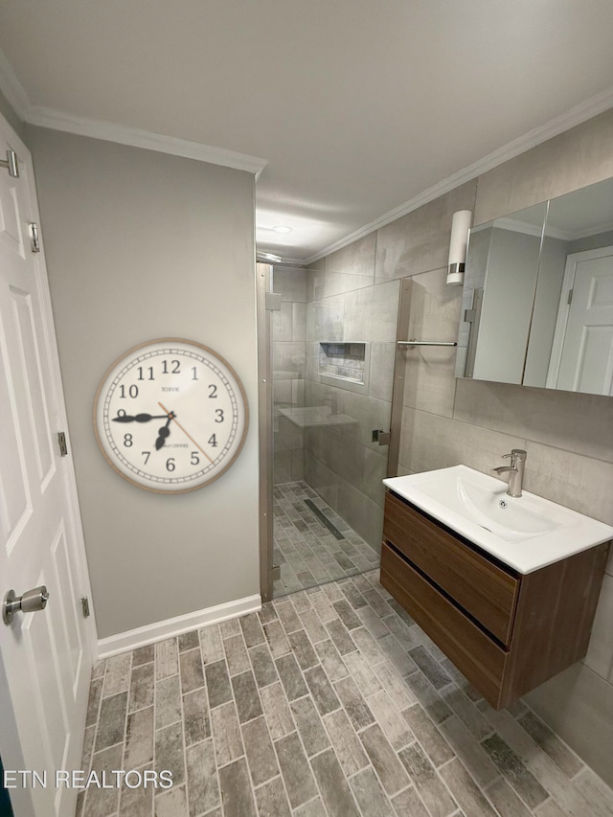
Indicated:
6:44:23
